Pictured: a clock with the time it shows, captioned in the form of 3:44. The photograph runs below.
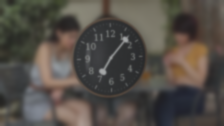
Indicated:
7:07
